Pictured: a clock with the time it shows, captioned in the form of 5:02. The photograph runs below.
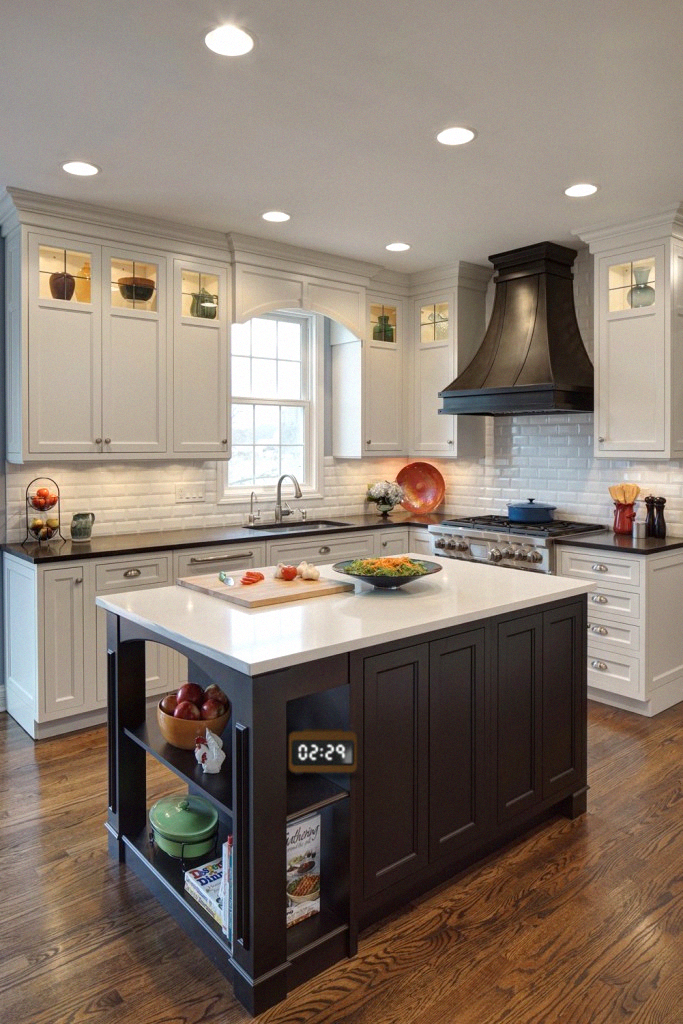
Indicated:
2:29
